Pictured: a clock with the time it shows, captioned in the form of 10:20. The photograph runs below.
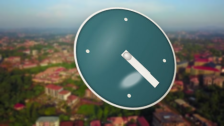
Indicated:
4:22
